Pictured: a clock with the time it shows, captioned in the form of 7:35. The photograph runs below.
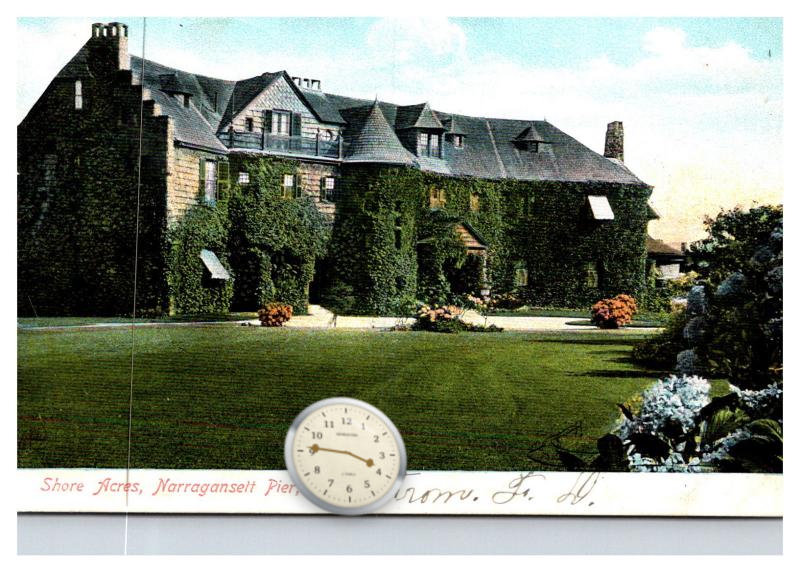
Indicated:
3:46
